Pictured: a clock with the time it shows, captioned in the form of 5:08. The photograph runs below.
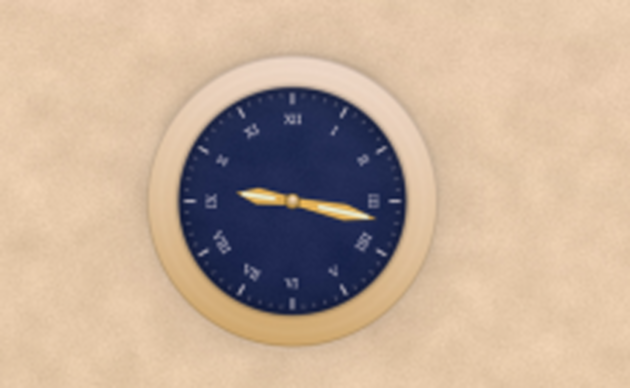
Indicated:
9:17
